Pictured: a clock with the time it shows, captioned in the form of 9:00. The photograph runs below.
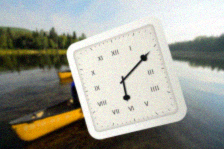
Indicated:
6:10
